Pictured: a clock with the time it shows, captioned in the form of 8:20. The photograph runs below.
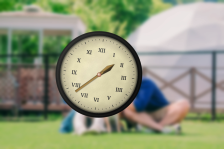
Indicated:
1:38
